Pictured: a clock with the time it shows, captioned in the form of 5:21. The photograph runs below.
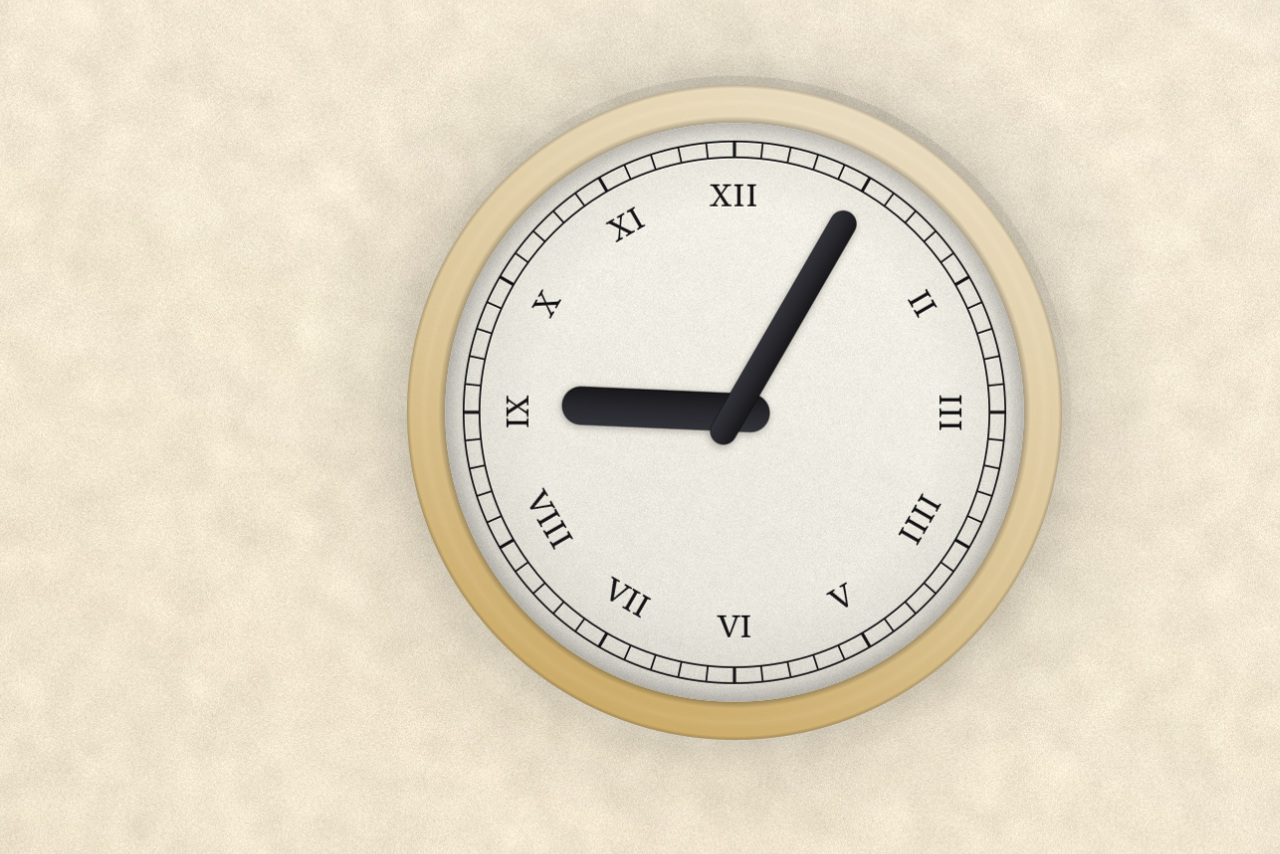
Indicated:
9:05
